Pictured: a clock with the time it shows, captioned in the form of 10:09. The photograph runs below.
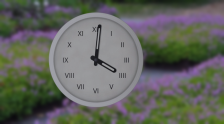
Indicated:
4:01
